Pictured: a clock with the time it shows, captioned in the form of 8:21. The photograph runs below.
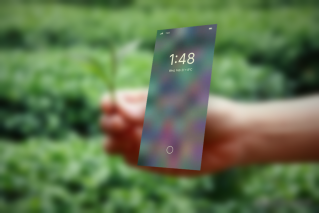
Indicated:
1:48
